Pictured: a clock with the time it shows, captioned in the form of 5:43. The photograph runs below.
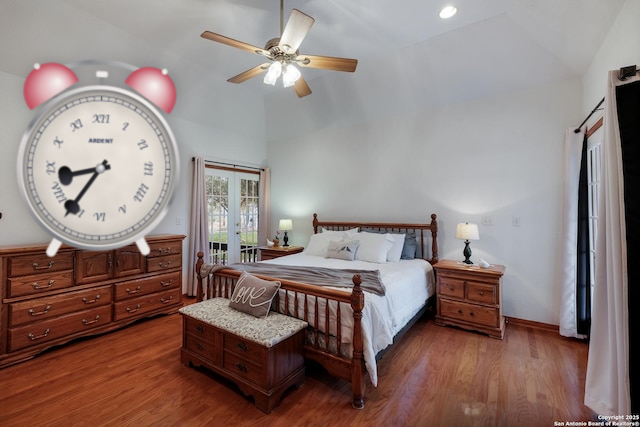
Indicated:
8:36
